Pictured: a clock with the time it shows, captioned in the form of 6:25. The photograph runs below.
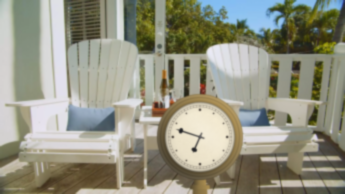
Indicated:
6:48
